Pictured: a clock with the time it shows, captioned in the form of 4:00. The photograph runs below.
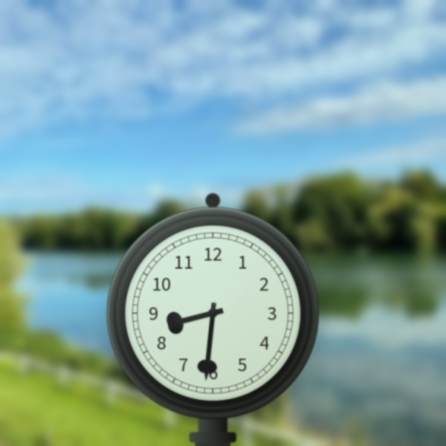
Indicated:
8:31
